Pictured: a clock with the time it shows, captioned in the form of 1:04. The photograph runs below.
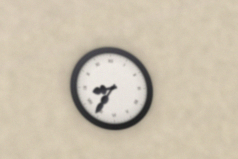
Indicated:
8:36
